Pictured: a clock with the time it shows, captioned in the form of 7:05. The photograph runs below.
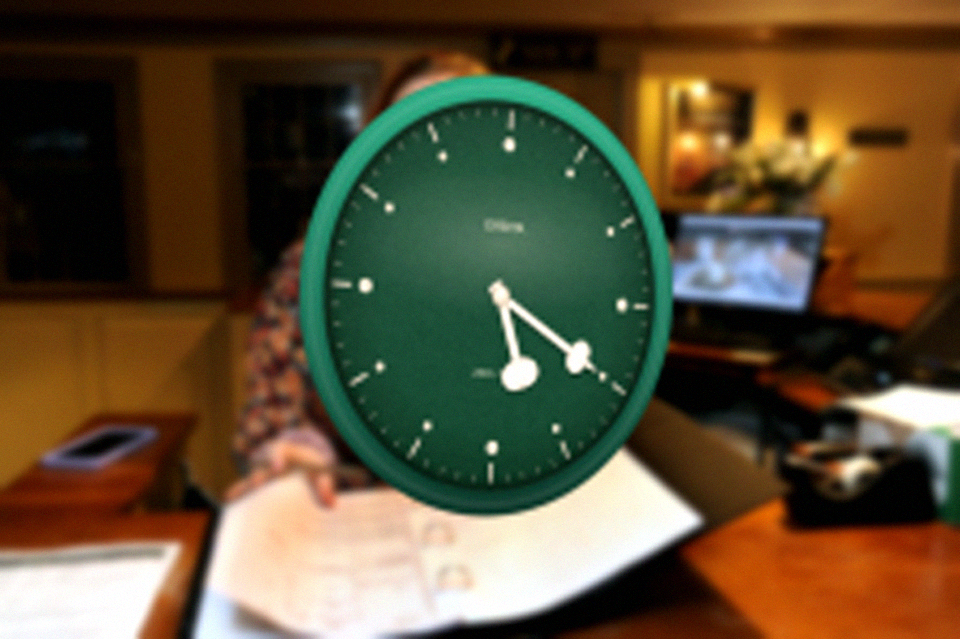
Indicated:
5:20
